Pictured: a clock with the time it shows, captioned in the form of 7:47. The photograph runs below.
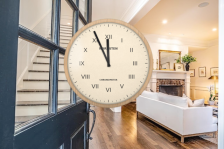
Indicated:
11:56
